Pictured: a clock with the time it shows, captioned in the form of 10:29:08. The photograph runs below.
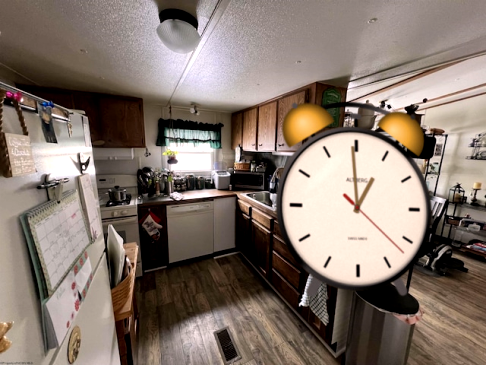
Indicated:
12:59:22
